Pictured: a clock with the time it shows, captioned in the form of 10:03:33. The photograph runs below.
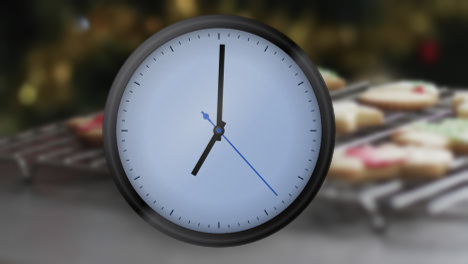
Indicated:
7:00:23
